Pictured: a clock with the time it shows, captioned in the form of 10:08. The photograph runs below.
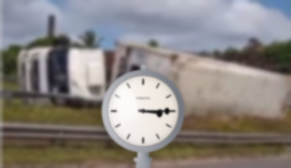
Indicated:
3:15
